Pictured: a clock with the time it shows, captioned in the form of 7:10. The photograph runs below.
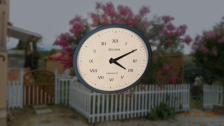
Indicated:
4:10
